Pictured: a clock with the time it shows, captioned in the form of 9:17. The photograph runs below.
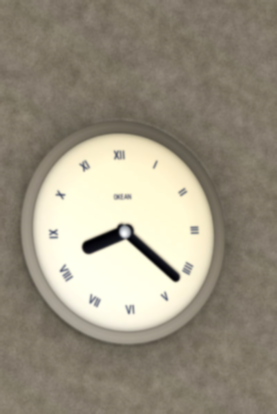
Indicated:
8:22
